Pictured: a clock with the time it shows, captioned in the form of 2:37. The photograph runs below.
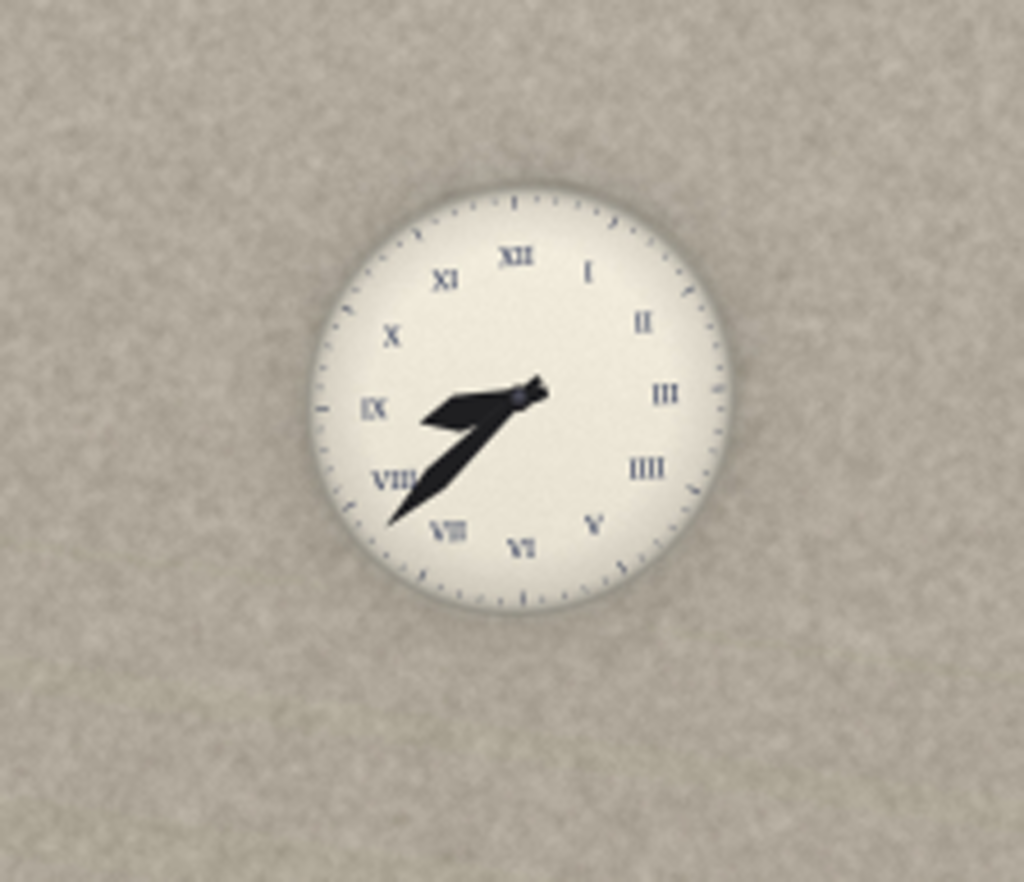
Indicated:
8:38
